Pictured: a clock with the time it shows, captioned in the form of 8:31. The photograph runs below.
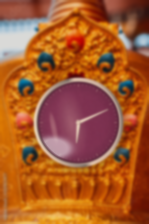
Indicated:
6:11
